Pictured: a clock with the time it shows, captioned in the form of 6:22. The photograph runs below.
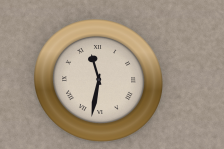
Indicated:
11:32
